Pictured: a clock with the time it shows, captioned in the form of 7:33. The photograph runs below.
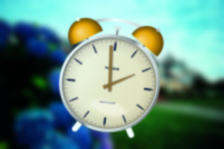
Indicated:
1:59
